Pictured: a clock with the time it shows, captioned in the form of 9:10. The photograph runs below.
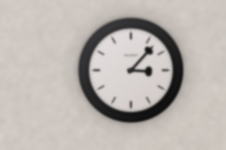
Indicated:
3:07
